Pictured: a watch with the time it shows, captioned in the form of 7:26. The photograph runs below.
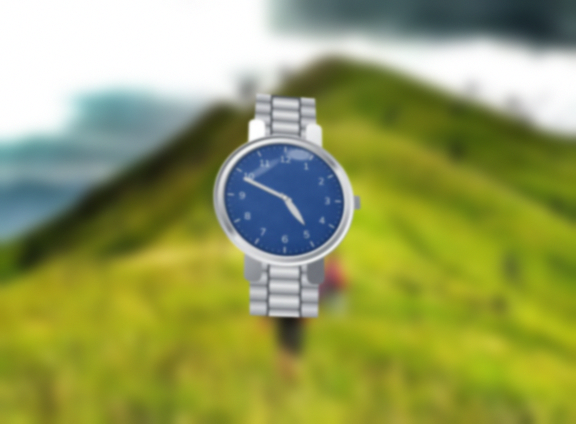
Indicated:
4:49
